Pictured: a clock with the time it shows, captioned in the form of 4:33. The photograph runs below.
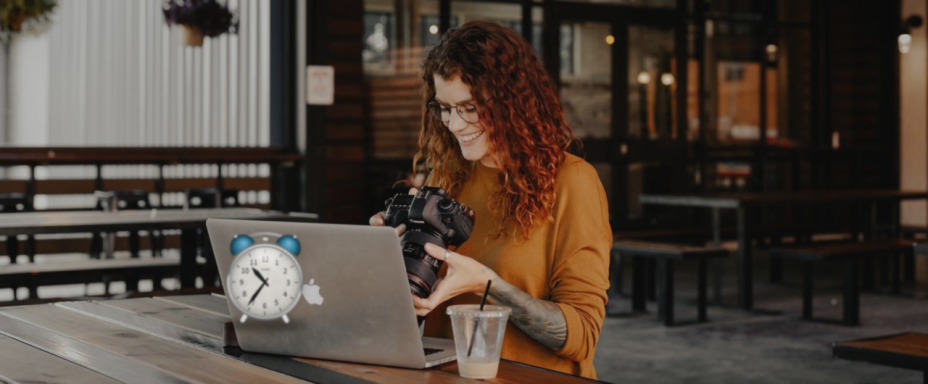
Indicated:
10:36
